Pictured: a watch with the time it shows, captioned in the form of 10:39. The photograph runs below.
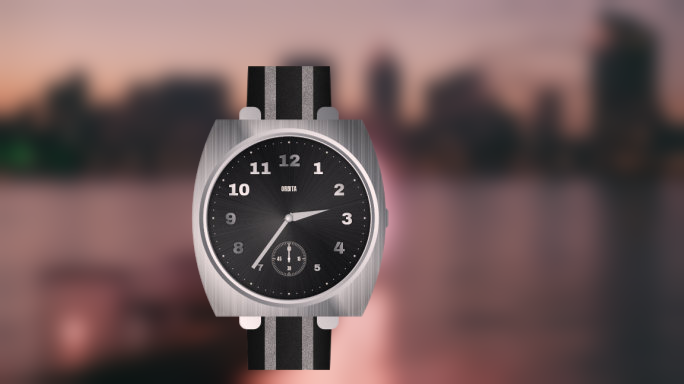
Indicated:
2:36
